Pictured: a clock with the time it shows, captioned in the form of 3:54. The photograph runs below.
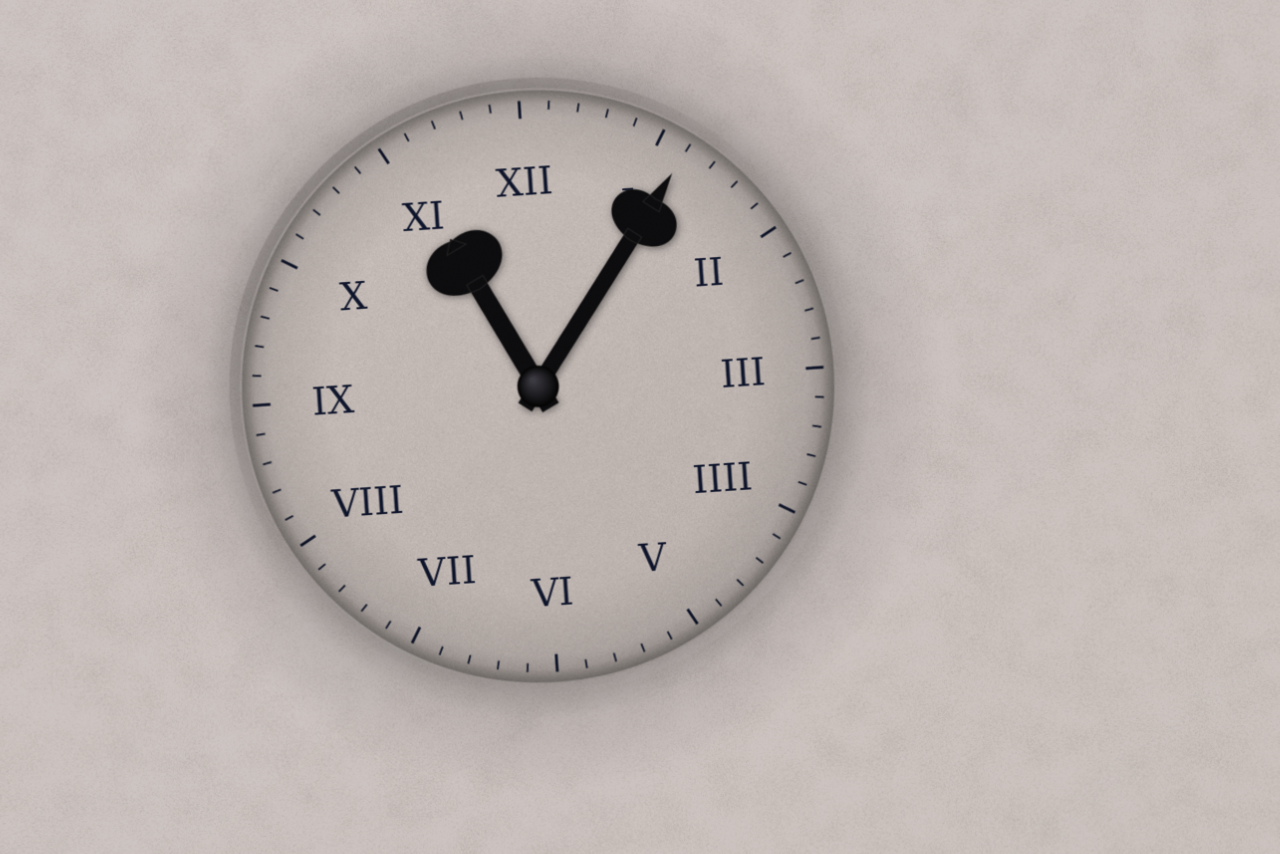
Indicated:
11:06
